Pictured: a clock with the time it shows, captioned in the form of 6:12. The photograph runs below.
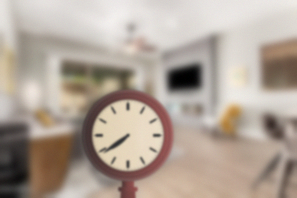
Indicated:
7:39
